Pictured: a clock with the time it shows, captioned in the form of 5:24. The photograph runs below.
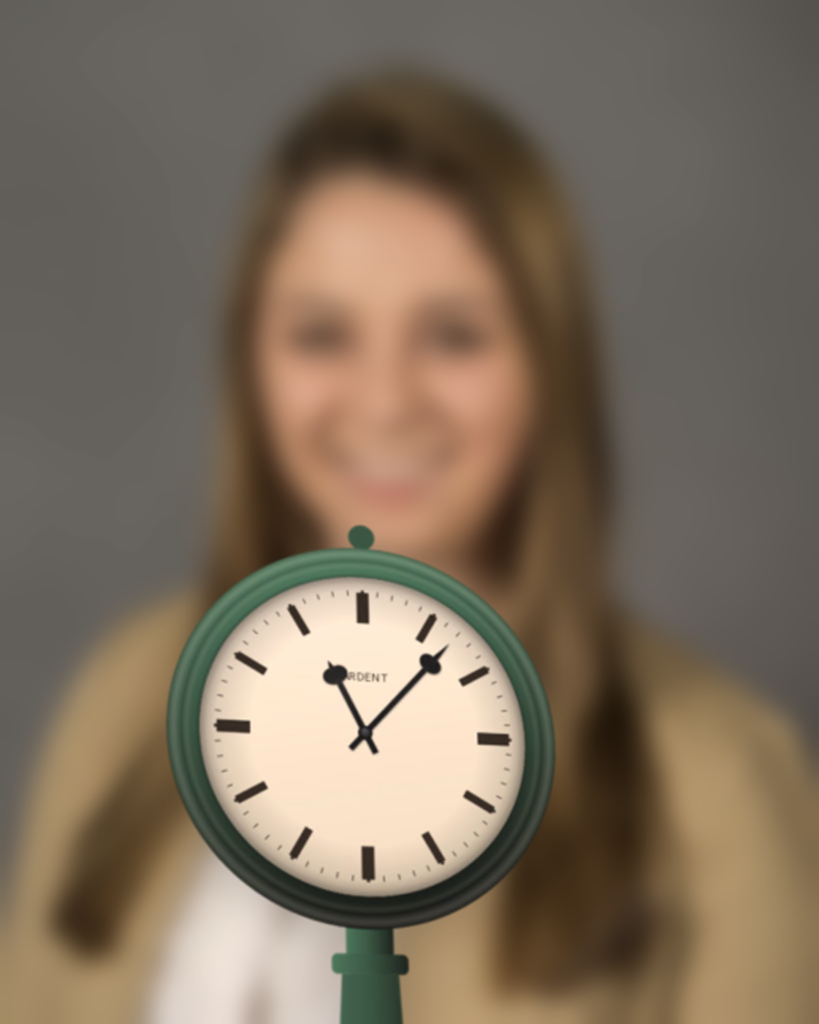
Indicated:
11:07
